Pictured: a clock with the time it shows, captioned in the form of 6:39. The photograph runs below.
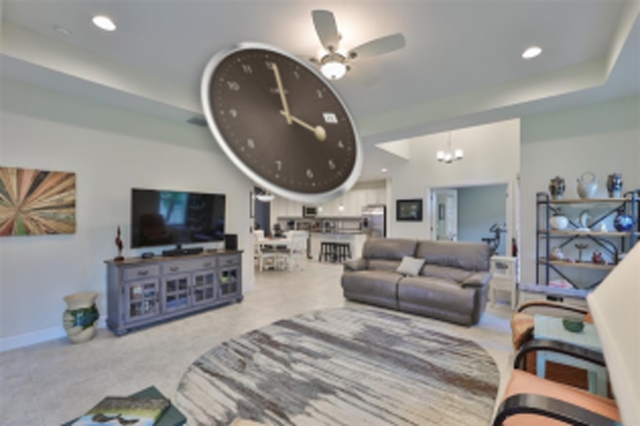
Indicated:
4:01
